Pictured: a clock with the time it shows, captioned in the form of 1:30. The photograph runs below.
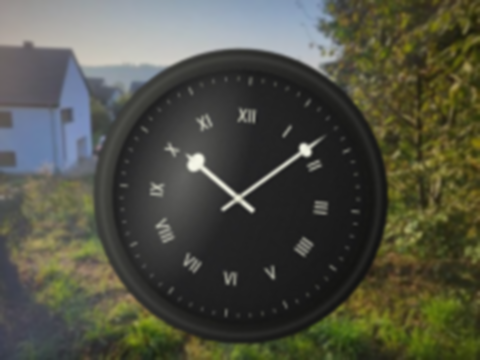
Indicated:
10:08
